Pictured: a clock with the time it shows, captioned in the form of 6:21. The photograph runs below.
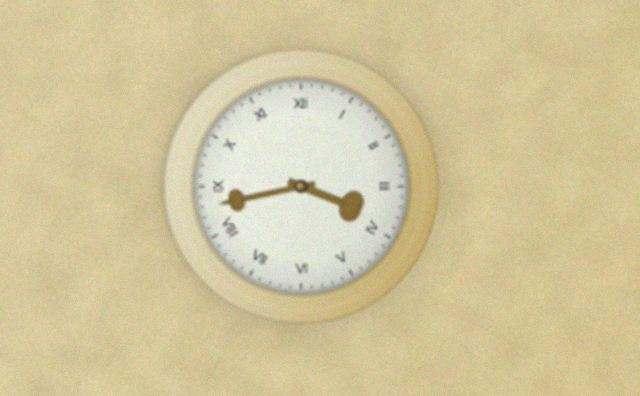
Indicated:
3:43
